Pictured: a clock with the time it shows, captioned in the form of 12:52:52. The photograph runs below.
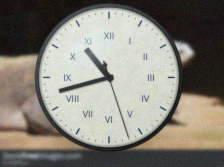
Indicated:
10:42:27
